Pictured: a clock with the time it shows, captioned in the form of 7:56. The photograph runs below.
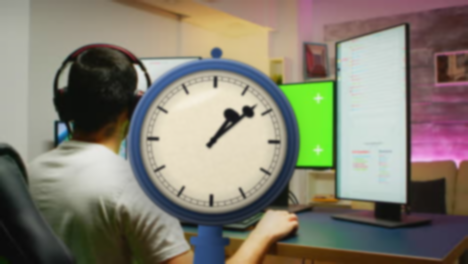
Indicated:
1:08
